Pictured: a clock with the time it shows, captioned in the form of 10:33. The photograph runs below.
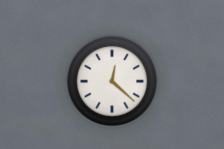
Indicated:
12:22
